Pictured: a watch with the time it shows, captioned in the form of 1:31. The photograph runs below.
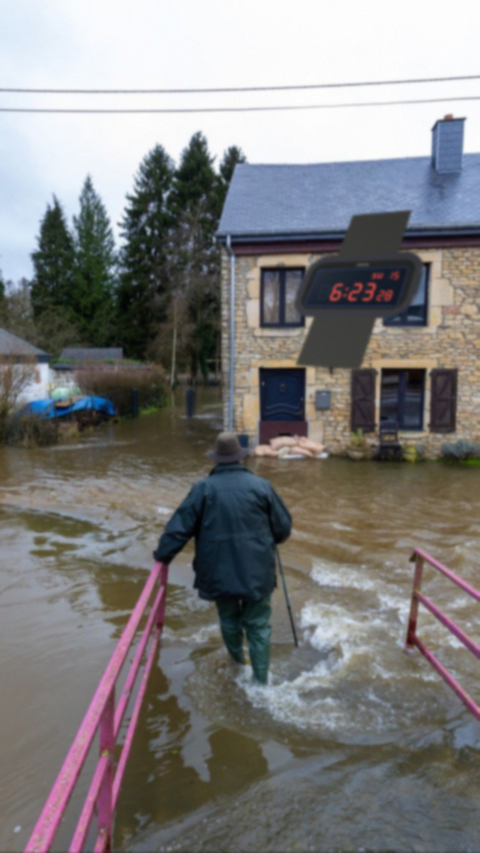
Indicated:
6:23
